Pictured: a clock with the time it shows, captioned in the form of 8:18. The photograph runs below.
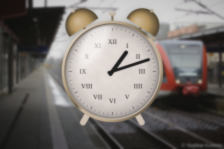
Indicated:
1:12
